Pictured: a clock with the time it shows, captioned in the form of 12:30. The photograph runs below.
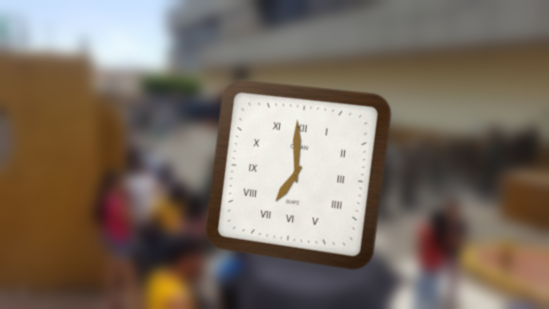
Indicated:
6:59
